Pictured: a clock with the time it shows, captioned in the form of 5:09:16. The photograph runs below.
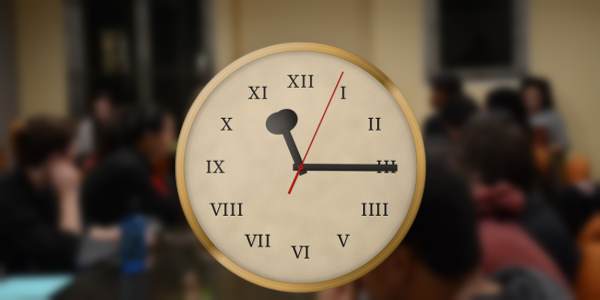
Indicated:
11:15:04
